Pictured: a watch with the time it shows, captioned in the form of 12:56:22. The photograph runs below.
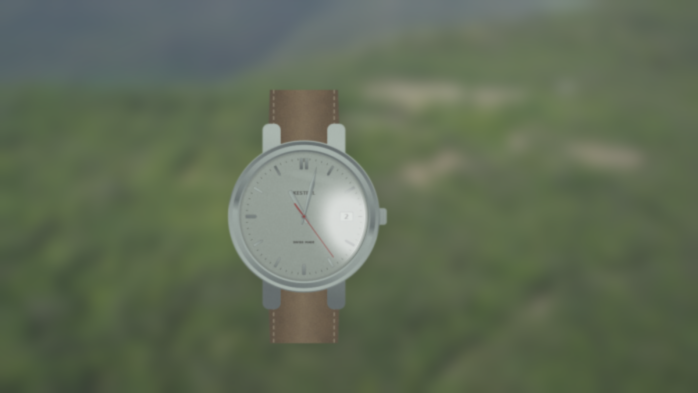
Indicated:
11:02:24
